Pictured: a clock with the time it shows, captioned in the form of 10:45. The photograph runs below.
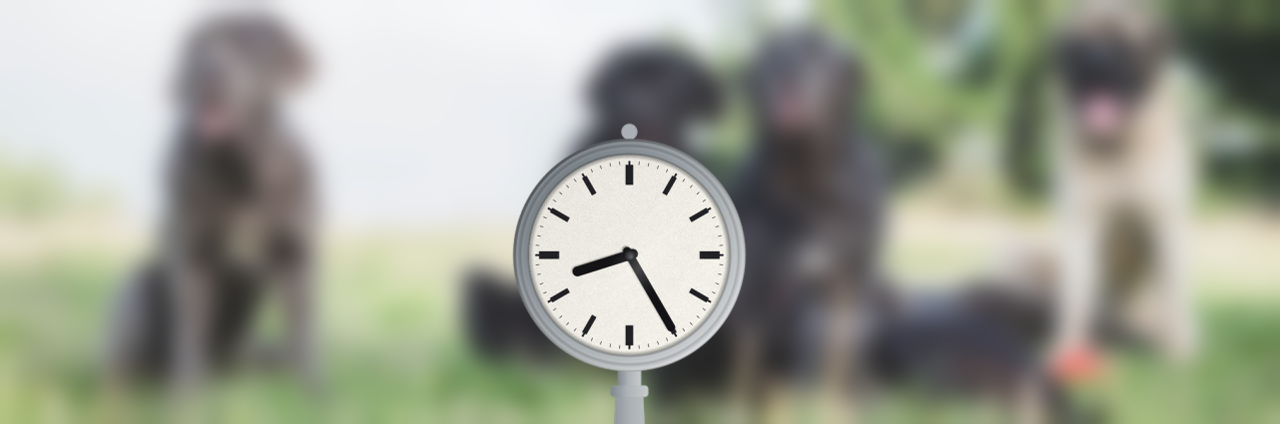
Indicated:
8:25
